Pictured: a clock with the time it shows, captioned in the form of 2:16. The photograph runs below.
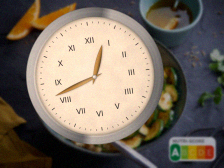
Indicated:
12:42
